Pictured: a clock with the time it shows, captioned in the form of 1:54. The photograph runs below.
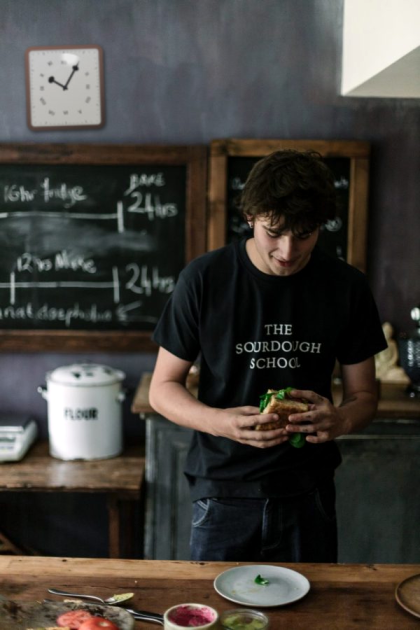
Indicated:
10:05
